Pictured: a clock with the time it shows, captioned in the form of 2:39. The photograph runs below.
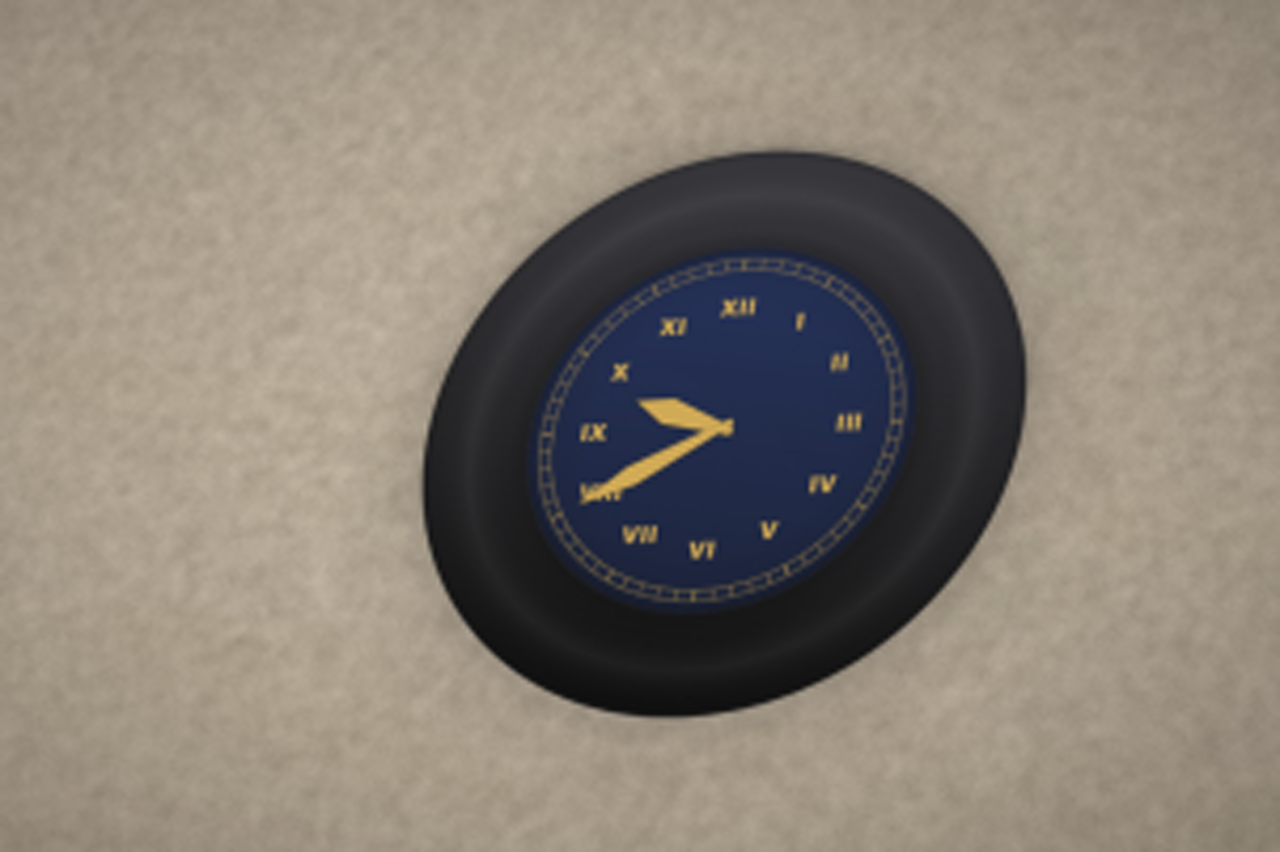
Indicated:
9:40
